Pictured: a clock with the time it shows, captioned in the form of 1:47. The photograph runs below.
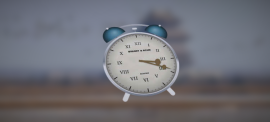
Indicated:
3:19
